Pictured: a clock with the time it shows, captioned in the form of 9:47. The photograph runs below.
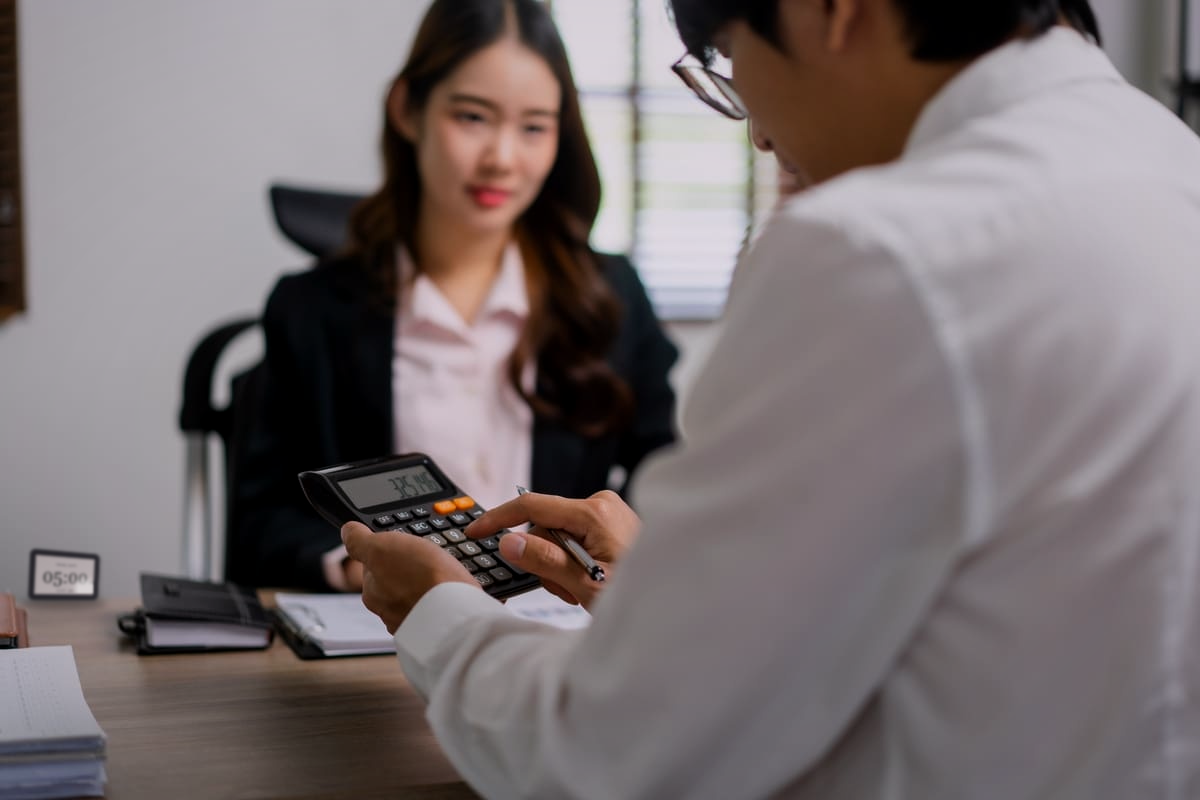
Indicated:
5:00
